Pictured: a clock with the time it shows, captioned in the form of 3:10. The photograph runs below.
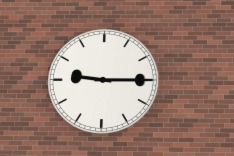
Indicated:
9:15
